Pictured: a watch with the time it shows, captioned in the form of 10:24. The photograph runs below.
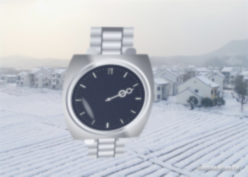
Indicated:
2:11
